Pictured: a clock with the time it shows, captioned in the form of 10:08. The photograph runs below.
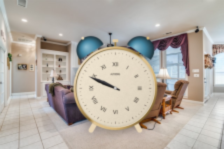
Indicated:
9:49
